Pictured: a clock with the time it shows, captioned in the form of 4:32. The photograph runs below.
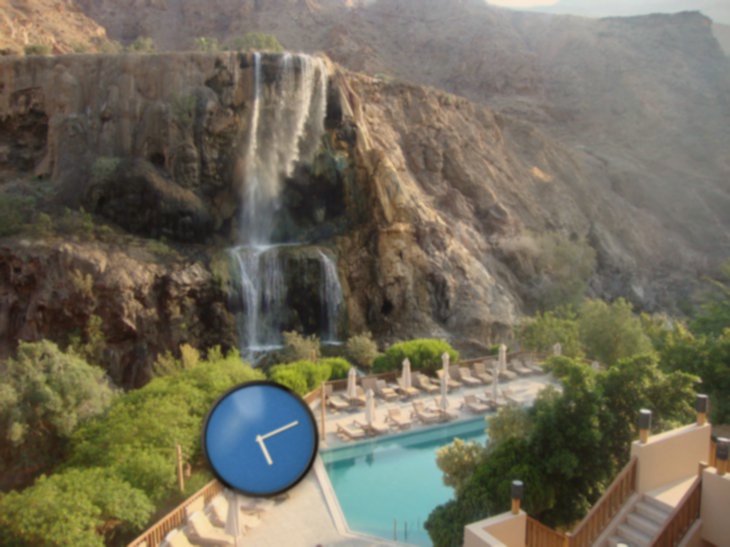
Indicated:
5:11
